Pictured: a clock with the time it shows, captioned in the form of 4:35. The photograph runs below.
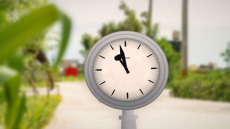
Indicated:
10:58
